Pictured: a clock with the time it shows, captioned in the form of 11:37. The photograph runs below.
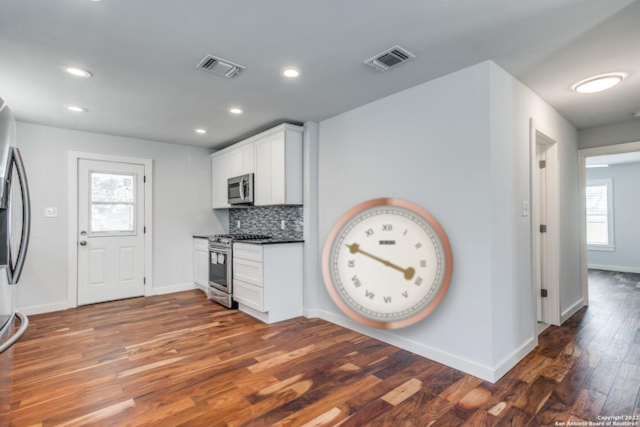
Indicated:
3:49
